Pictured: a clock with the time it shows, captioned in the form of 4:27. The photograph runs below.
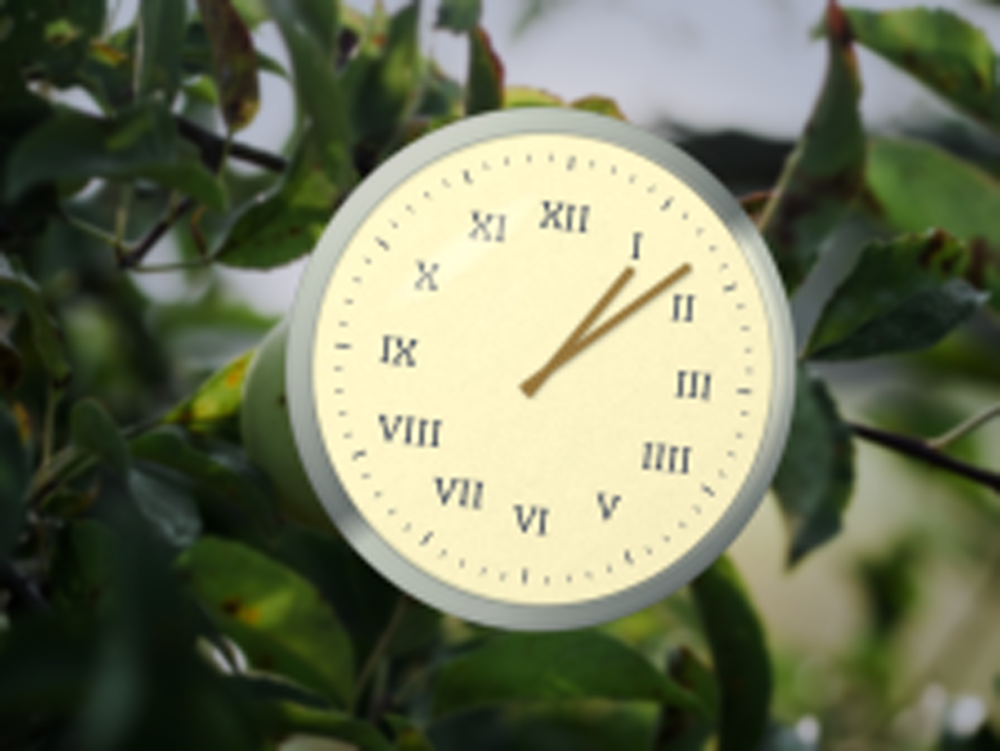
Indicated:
1:08
